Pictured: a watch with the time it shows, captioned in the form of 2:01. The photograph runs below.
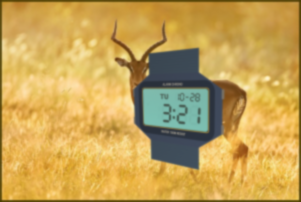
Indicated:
3:21
